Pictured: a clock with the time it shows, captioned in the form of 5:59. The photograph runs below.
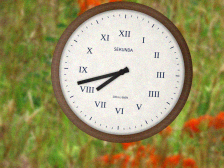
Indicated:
7:42
